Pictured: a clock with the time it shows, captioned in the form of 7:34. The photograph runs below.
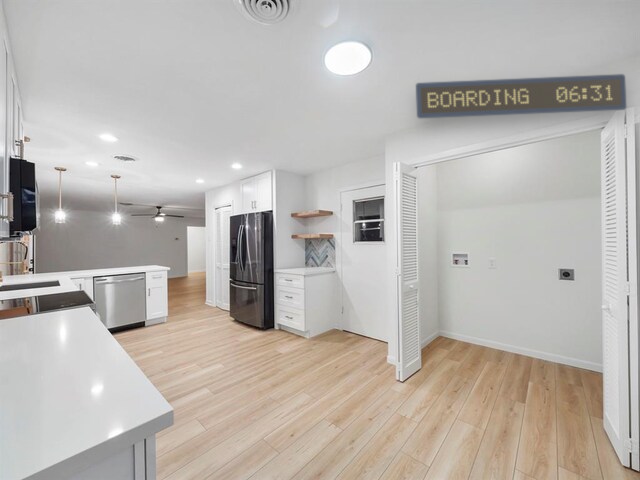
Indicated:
6:31
